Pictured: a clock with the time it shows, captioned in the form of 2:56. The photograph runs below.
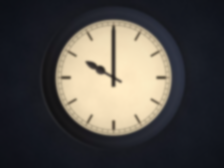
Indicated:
10:00
